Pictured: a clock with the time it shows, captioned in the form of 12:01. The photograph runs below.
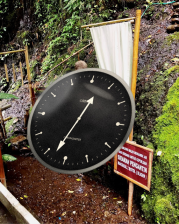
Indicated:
12:33
